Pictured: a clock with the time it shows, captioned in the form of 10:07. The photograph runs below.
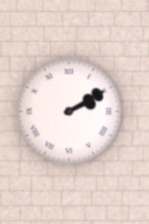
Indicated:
2:10
